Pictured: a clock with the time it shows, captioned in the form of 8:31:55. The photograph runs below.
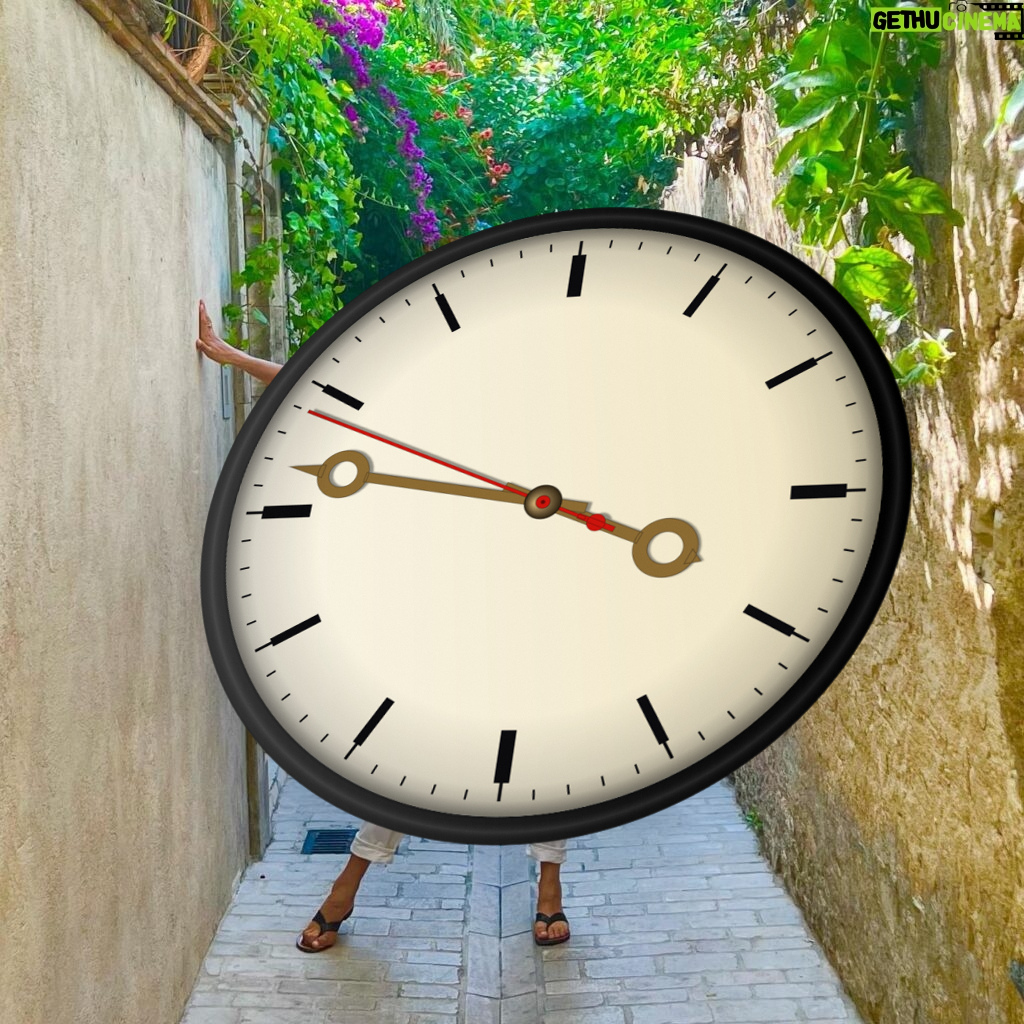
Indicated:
3:46:49
